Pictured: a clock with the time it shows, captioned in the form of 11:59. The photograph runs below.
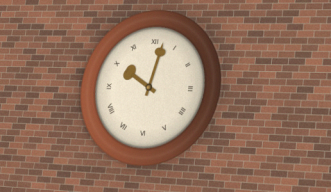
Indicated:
10:02
